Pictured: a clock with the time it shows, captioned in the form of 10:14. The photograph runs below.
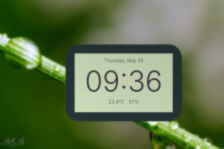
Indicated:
9:36
